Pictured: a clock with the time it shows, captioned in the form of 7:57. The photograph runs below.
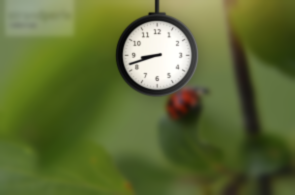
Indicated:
8:42
